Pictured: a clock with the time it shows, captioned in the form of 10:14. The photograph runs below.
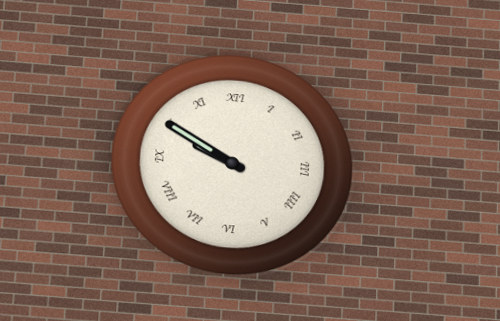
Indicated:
9:50
